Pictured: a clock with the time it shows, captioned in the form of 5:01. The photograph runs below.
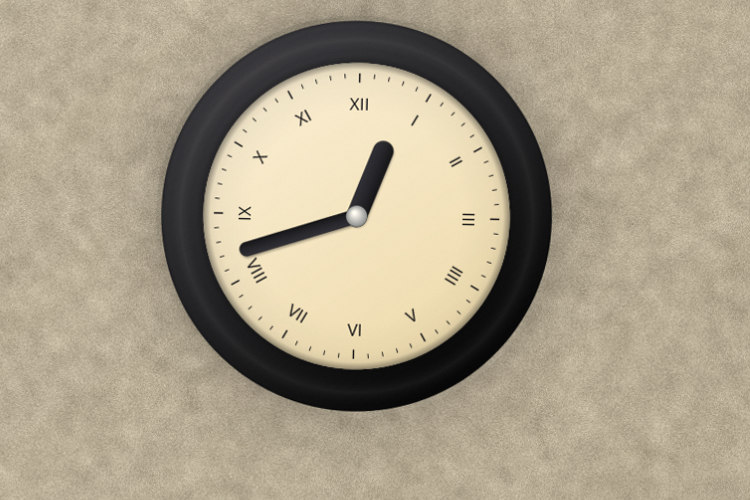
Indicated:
12:42
